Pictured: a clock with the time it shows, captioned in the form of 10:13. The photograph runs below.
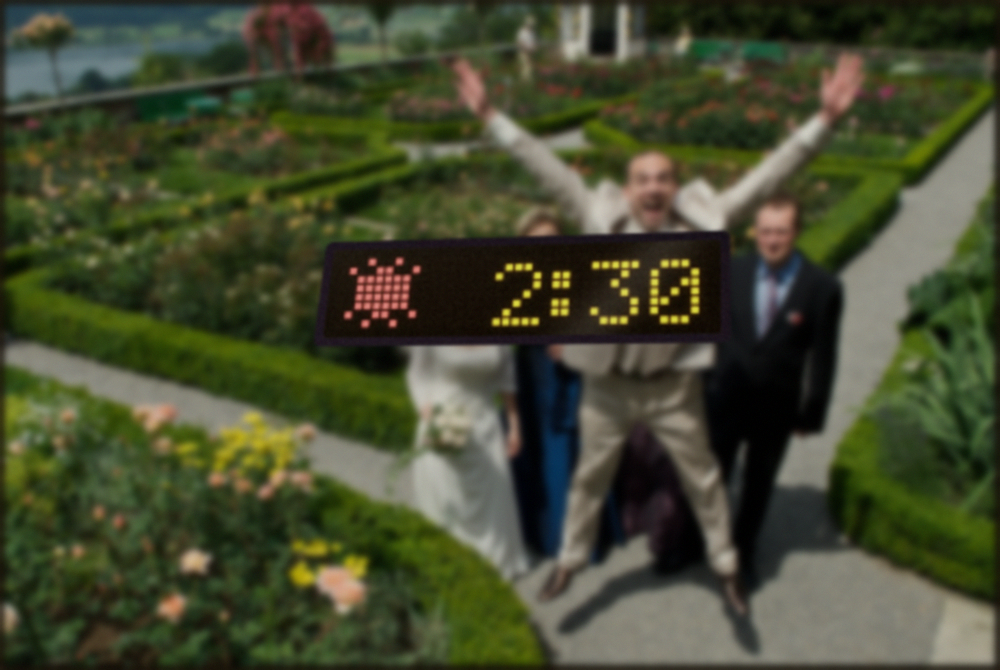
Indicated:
2:30
